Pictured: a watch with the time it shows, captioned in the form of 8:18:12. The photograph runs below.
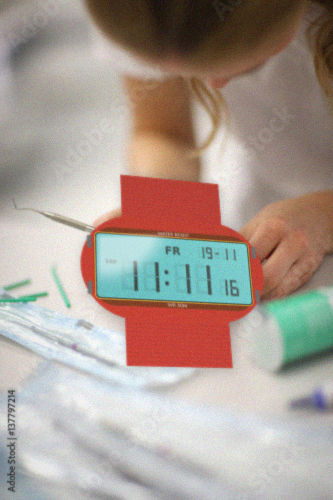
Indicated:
11:11:16
